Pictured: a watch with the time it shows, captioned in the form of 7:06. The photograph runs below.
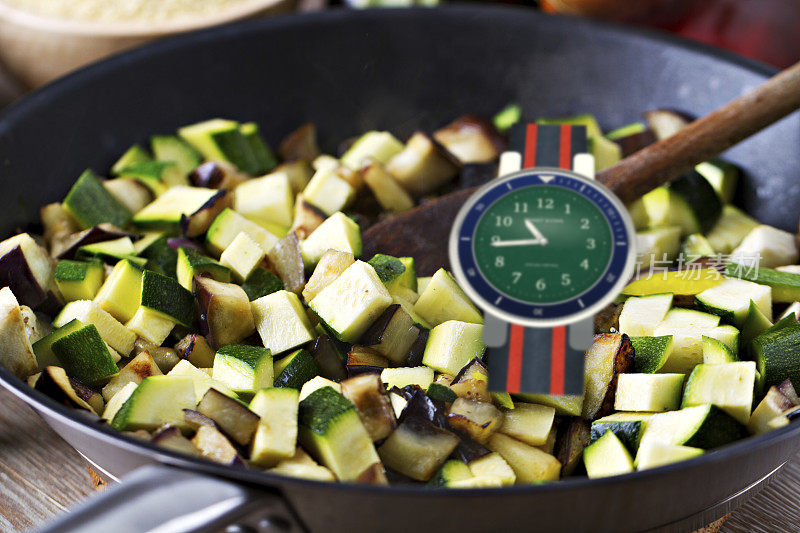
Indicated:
10:44
